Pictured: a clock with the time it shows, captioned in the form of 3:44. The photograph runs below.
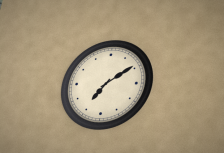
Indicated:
7:09
